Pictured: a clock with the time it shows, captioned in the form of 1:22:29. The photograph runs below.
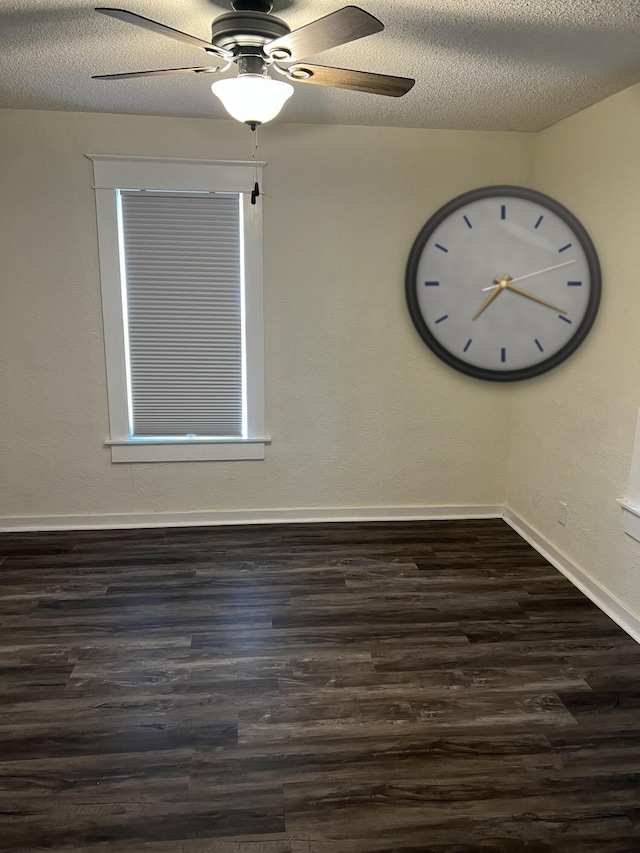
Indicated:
7:19:12
